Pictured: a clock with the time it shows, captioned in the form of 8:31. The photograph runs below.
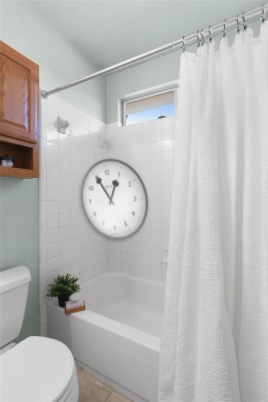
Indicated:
12:55
